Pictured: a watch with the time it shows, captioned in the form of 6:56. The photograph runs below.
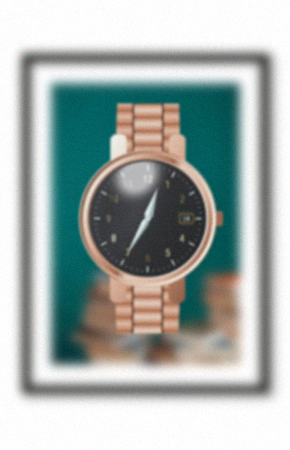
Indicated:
12:35
